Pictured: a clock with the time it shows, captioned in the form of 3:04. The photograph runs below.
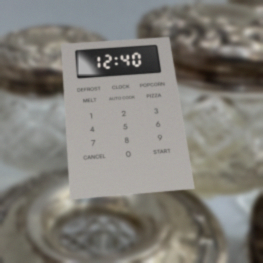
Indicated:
12:40
